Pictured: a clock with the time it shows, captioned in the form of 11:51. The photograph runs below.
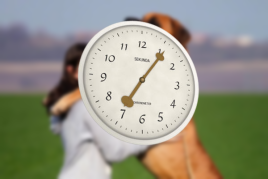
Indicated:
7:06
